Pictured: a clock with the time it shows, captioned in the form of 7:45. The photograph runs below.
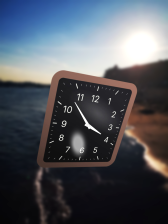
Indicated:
3:53
